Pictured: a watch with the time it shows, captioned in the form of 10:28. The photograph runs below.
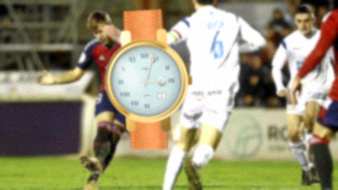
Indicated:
3:03
